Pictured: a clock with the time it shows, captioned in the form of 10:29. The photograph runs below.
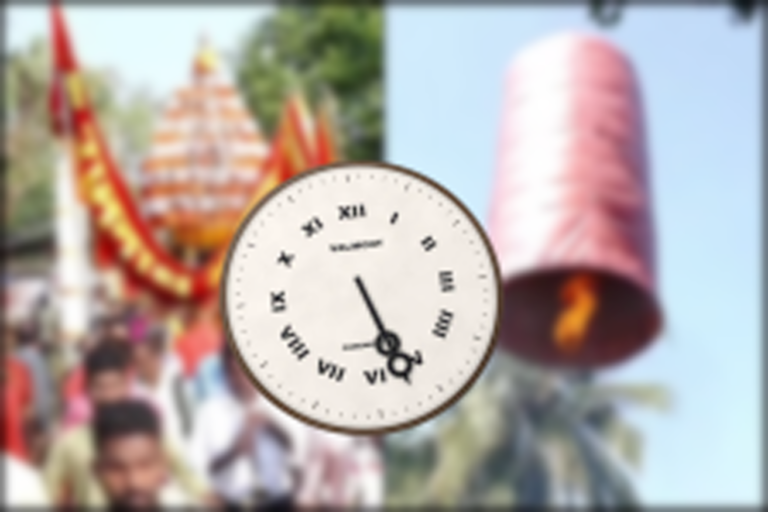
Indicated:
5:27
